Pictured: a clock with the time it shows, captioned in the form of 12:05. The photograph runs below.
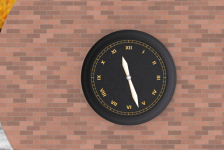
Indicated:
11:27
